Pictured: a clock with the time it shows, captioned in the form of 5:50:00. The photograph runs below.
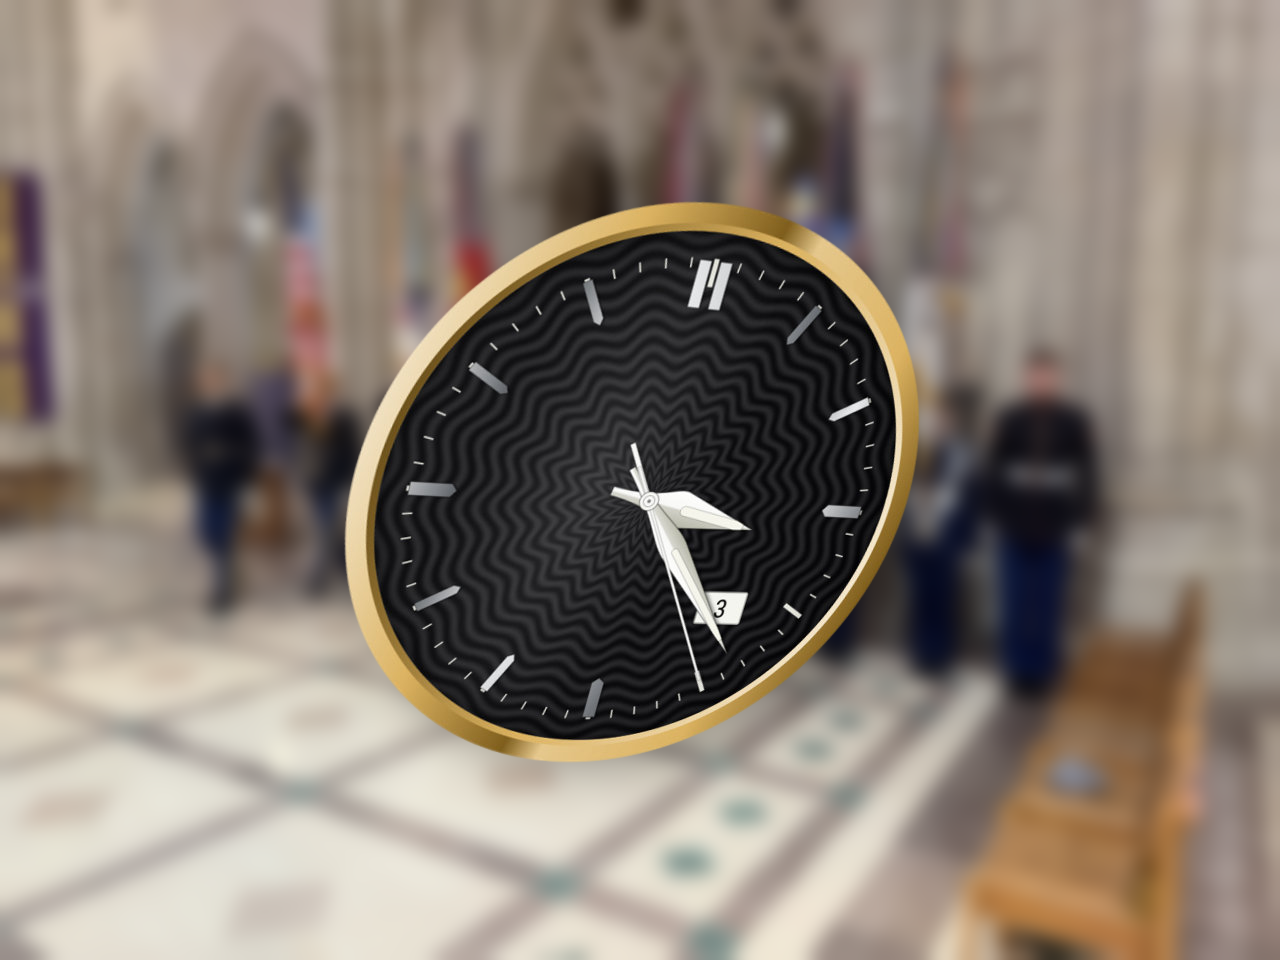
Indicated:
3:23:25
